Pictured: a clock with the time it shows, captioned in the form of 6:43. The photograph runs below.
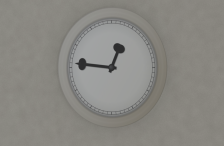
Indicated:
12:46
